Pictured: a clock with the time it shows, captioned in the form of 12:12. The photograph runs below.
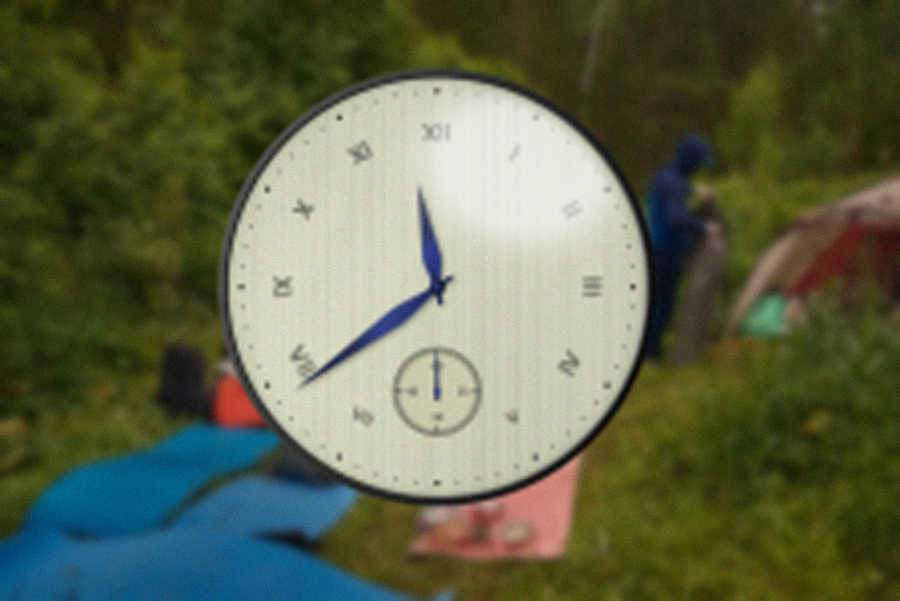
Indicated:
11:39
